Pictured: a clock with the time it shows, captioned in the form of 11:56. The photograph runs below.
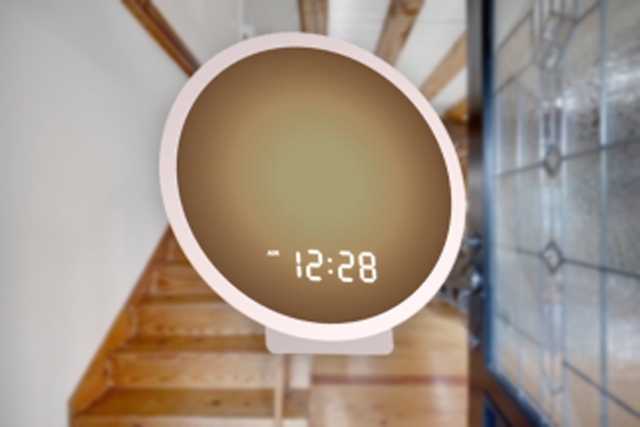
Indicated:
12:28
